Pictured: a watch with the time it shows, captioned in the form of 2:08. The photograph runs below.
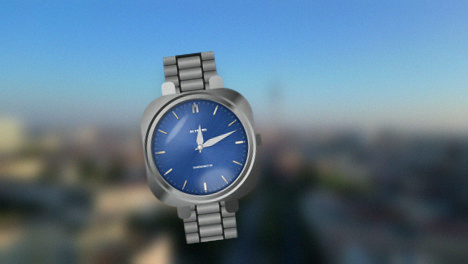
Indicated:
12:12
